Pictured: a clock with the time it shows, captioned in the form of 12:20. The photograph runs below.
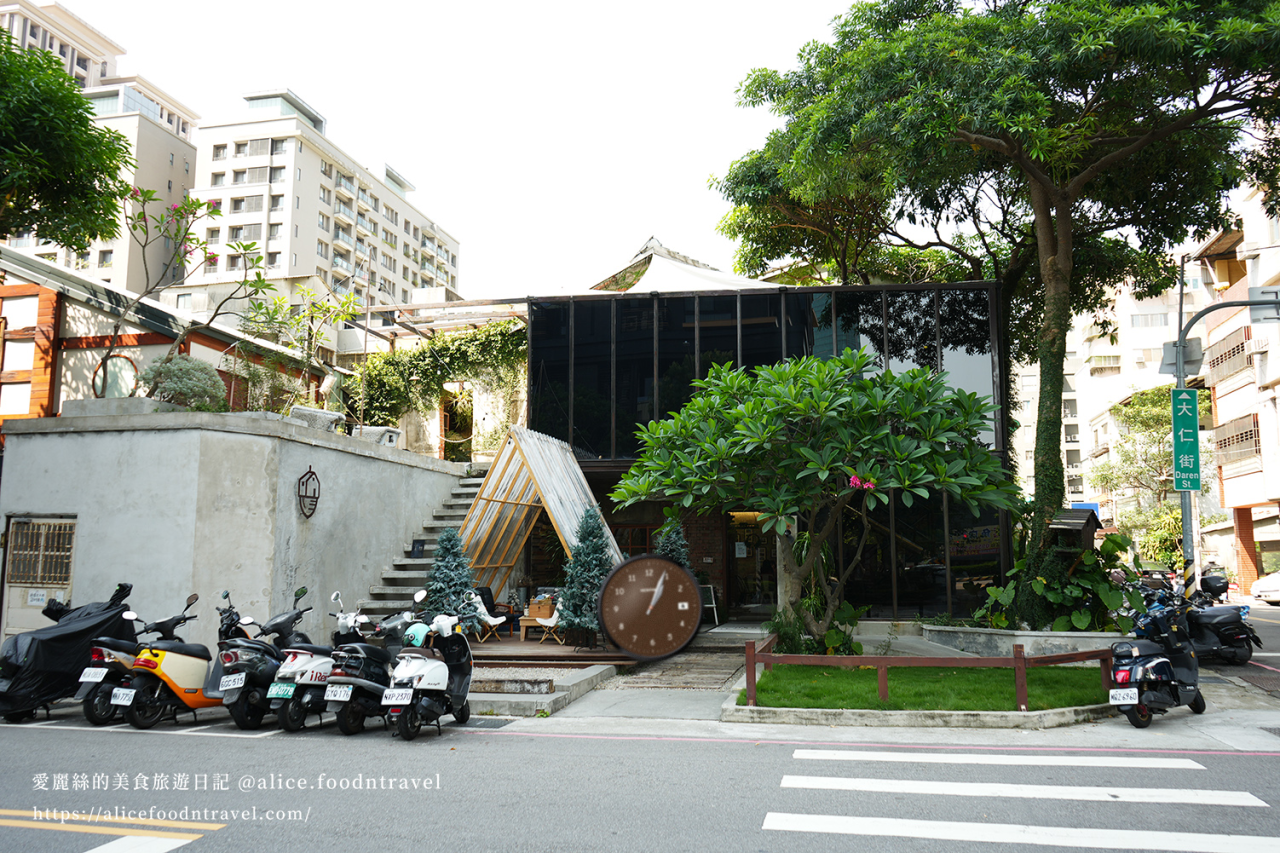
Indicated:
1:04
